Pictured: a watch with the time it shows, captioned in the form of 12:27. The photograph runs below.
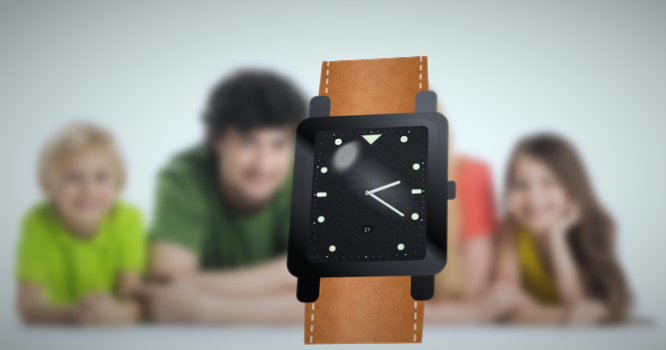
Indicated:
2:21
